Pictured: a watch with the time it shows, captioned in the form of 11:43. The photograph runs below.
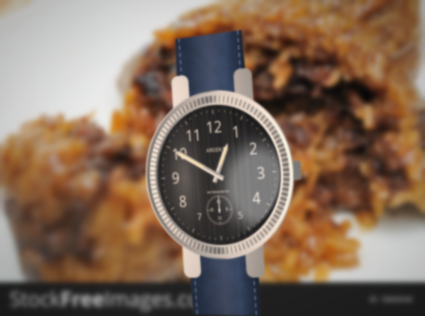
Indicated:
12:50
